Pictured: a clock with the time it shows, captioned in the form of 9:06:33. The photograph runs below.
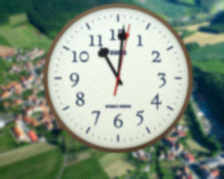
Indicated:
11:01:02
